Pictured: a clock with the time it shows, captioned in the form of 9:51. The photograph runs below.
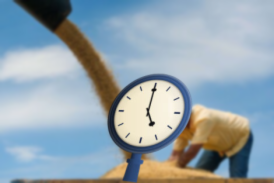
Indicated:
5:00
